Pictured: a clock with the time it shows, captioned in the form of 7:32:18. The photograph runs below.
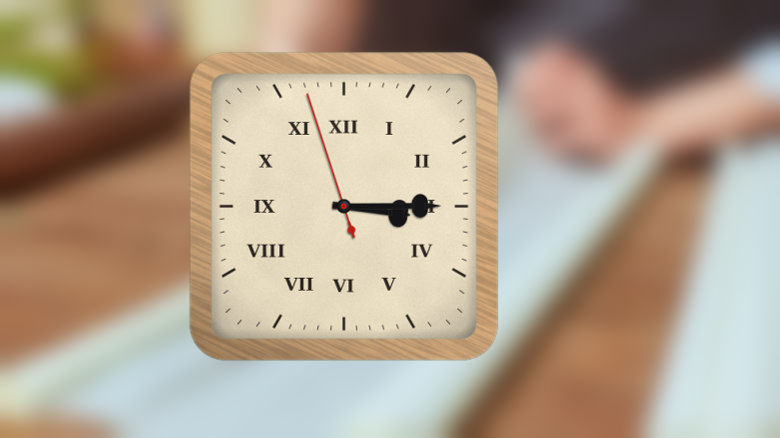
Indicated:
3:14:57
